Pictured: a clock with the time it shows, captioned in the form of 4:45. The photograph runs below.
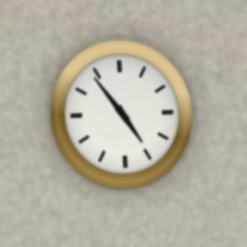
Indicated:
4:54
